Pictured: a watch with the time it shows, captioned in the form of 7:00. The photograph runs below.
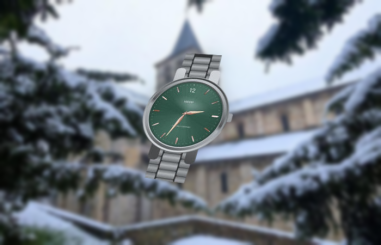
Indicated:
2:34
